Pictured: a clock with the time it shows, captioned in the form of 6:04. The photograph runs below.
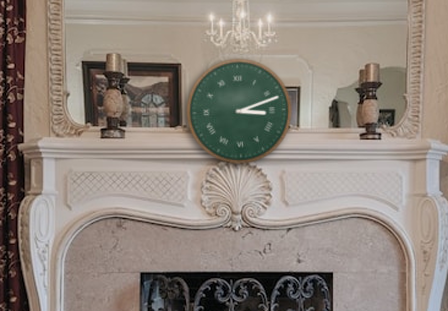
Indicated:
3:12
